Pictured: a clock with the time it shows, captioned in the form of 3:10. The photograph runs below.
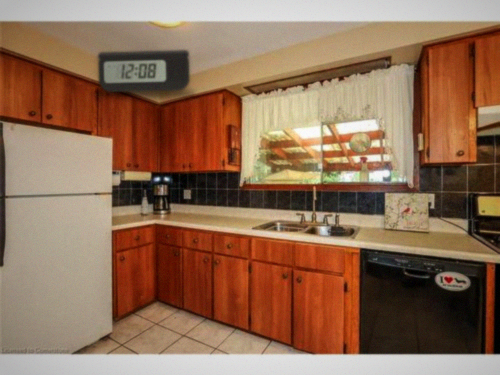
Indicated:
12:08
